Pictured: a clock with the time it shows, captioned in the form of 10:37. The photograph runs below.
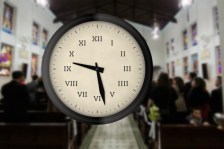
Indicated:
9:28
